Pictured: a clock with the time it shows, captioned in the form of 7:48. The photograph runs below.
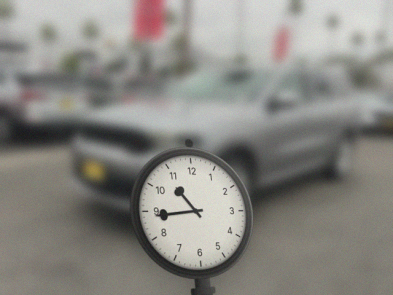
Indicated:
10:44
